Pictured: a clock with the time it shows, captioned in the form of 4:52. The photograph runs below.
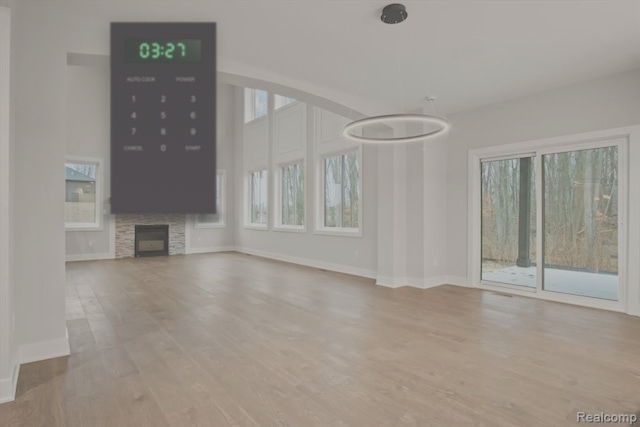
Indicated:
3:27
